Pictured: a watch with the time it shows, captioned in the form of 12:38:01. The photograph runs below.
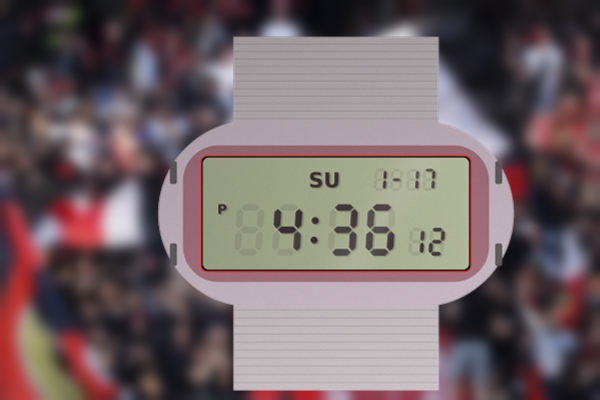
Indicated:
4:36:12
